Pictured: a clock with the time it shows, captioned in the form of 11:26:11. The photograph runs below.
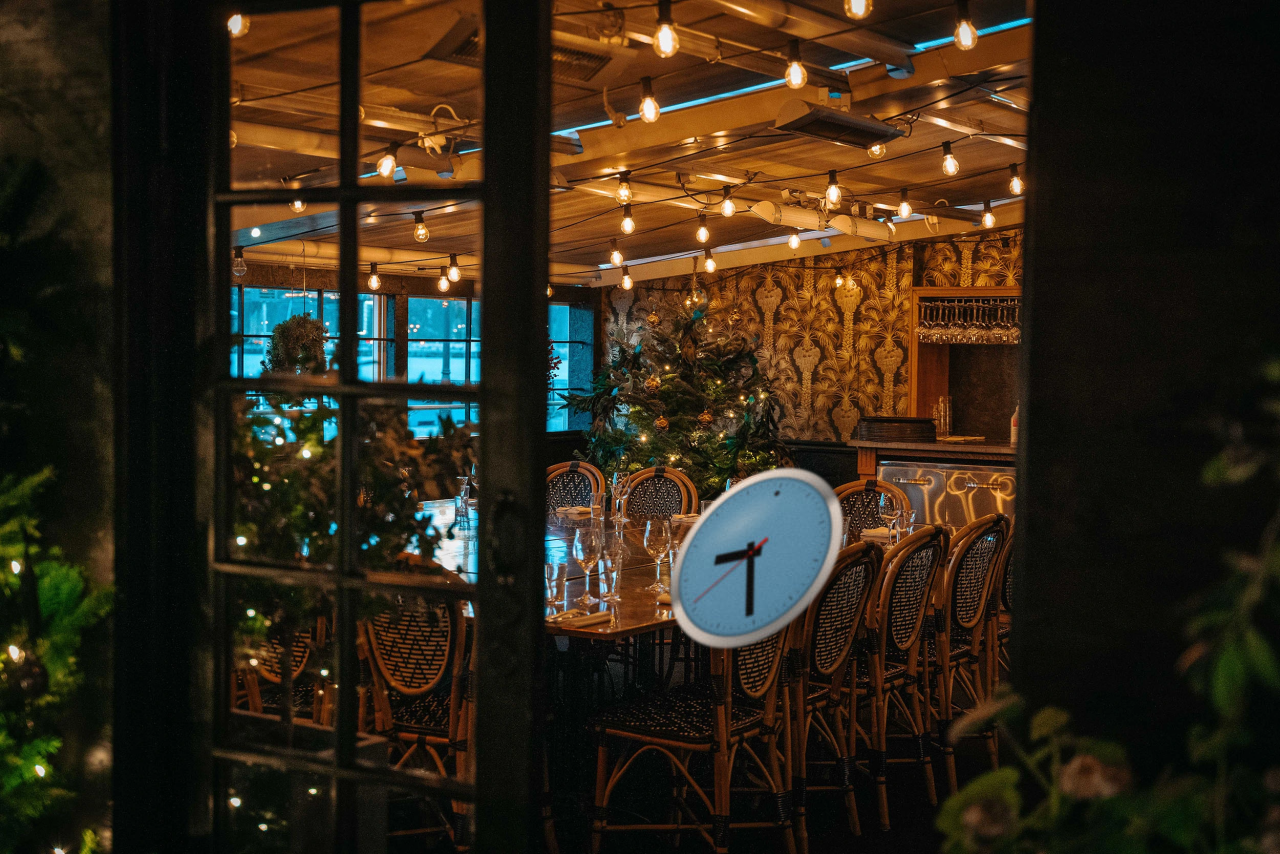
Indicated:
8:25:36
